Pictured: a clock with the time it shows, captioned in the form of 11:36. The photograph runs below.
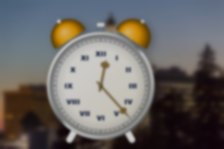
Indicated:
12:23
